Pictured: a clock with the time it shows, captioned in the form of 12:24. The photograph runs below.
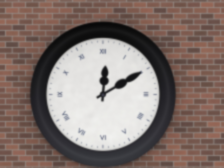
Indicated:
12:10
